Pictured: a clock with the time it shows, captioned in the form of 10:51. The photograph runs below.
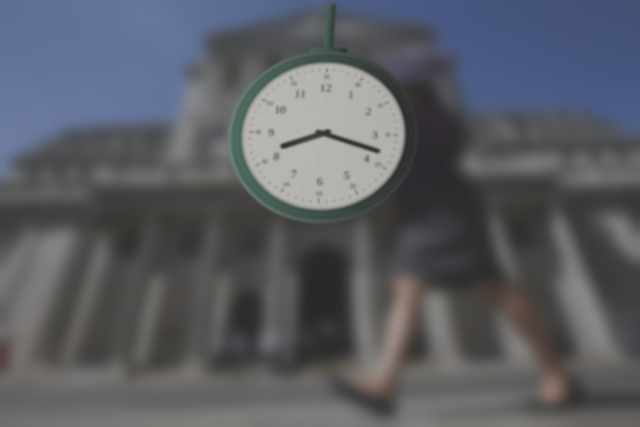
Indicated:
8:18
